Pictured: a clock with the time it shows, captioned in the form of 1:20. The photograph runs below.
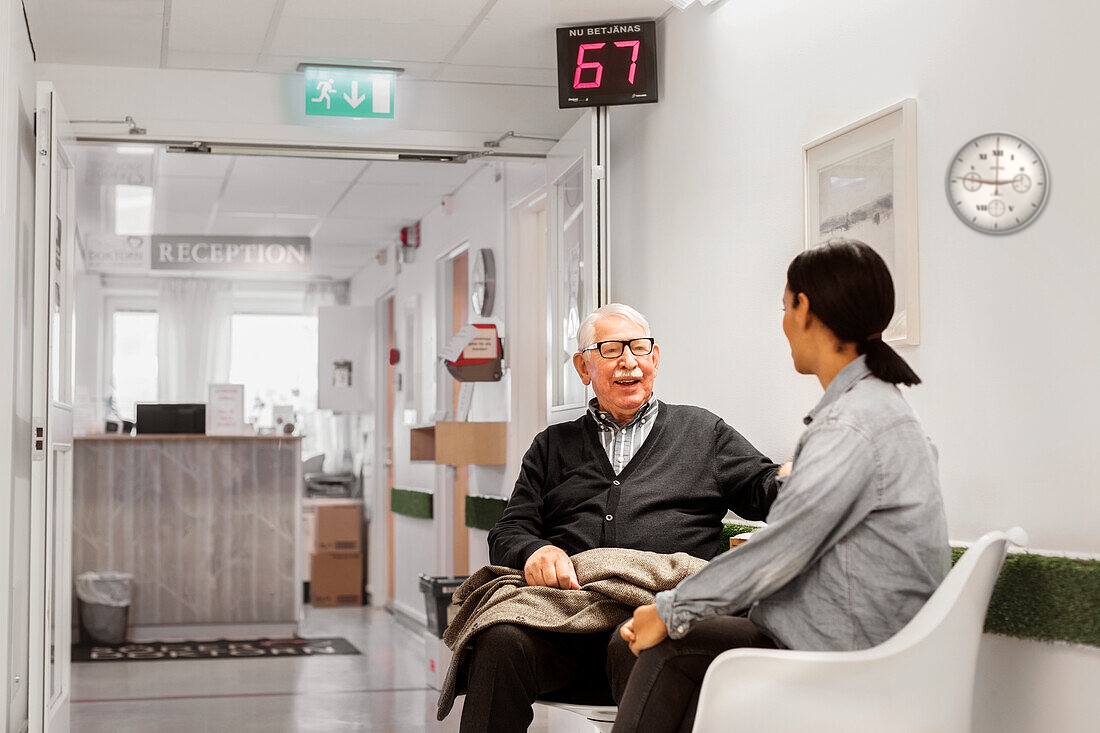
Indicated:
2:46
